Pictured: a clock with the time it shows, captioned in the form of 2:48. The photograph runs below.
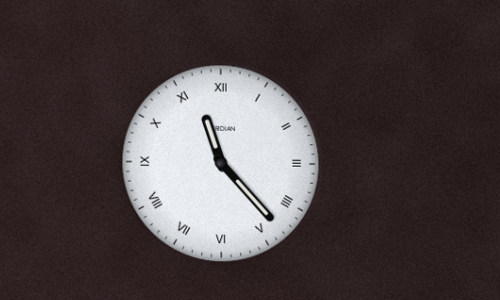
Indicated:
11:23
